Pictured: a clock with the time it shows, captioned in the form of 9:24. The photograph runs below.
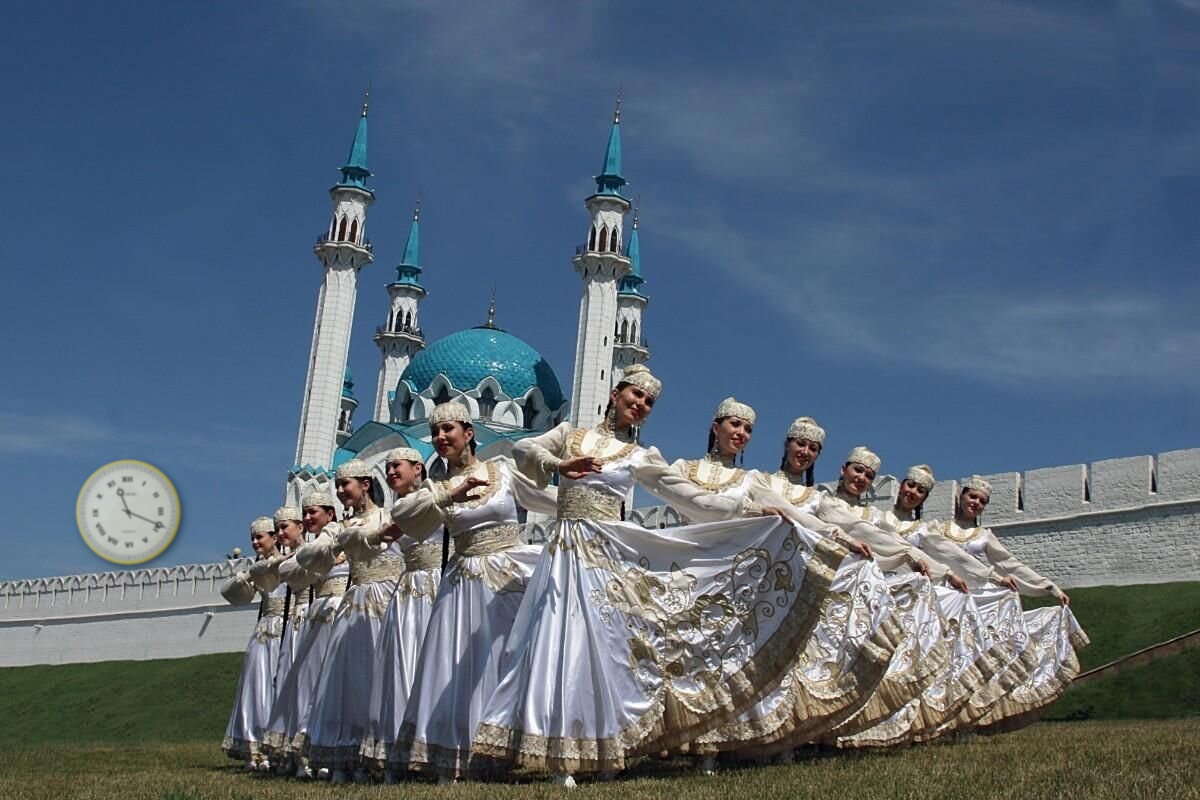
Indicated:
11:19
